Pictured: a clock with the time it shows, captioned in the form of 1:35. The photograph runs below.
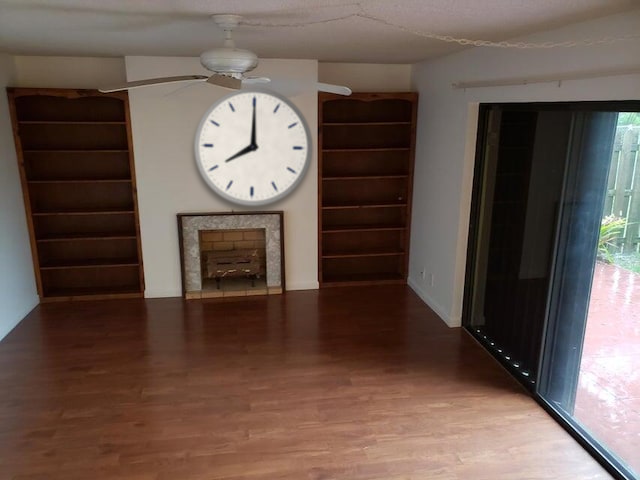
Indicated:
8:00
